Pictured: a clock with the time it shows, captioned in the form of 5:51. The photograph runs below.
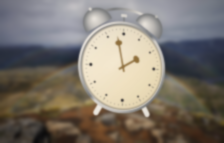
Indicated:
1:58
